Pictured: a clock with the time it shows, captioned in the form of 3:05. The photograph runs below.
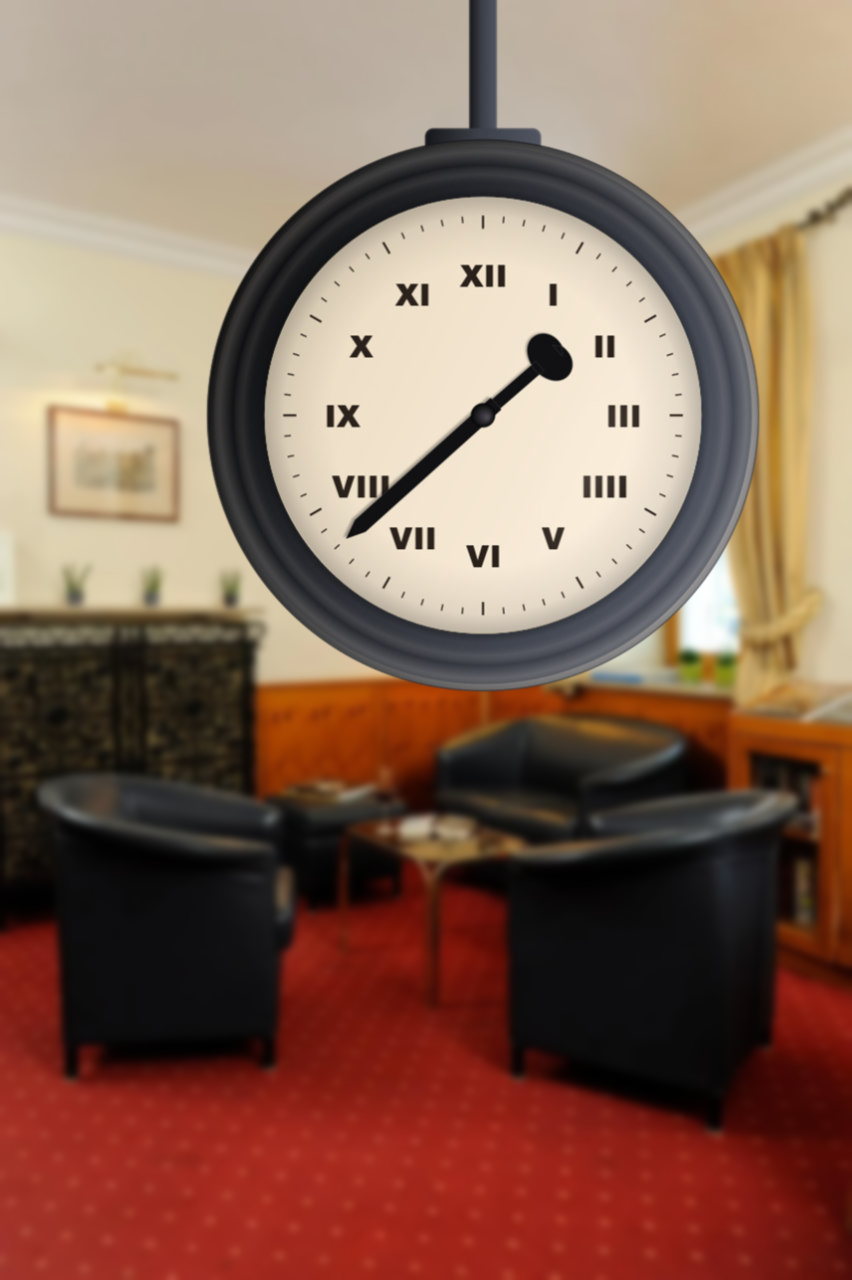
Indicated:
1:38
